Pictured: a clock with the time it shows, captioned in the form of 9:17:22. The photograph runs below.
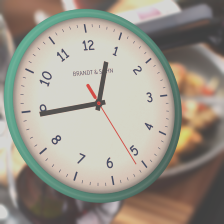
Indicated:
12:44:26
